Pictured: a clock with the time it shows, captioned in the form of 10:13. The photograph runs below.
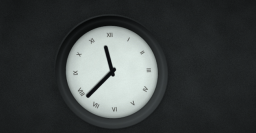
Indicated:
11:38
